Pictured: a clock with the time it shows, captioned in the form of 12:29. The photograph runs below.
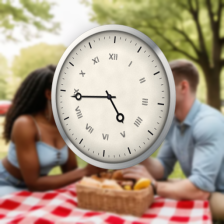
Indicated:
4:44
